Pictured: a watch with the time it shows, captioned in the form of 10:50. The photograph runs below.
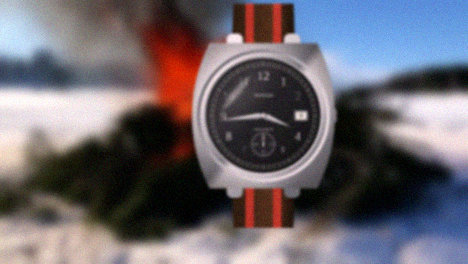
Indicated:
3:44
